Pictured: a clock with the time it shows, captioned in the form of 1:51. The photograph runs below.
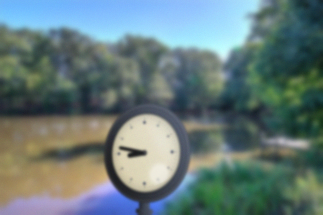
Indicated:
8:47
